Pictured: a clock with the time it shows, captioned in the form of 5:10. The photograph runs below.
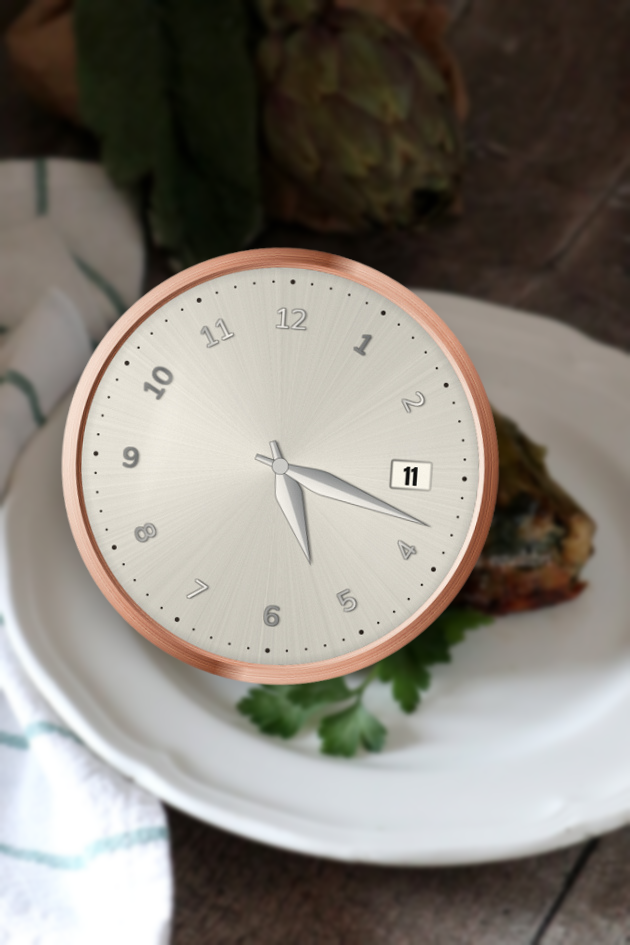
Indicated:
5:18
